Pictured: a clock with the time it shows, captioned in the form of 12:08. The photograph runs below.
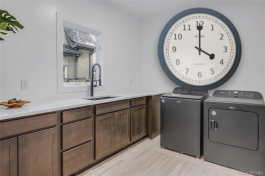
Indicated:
4:00
